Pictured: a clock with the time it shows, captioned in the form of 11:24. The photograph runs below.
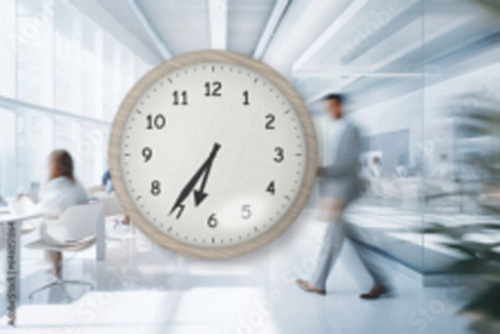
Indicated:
6:36
